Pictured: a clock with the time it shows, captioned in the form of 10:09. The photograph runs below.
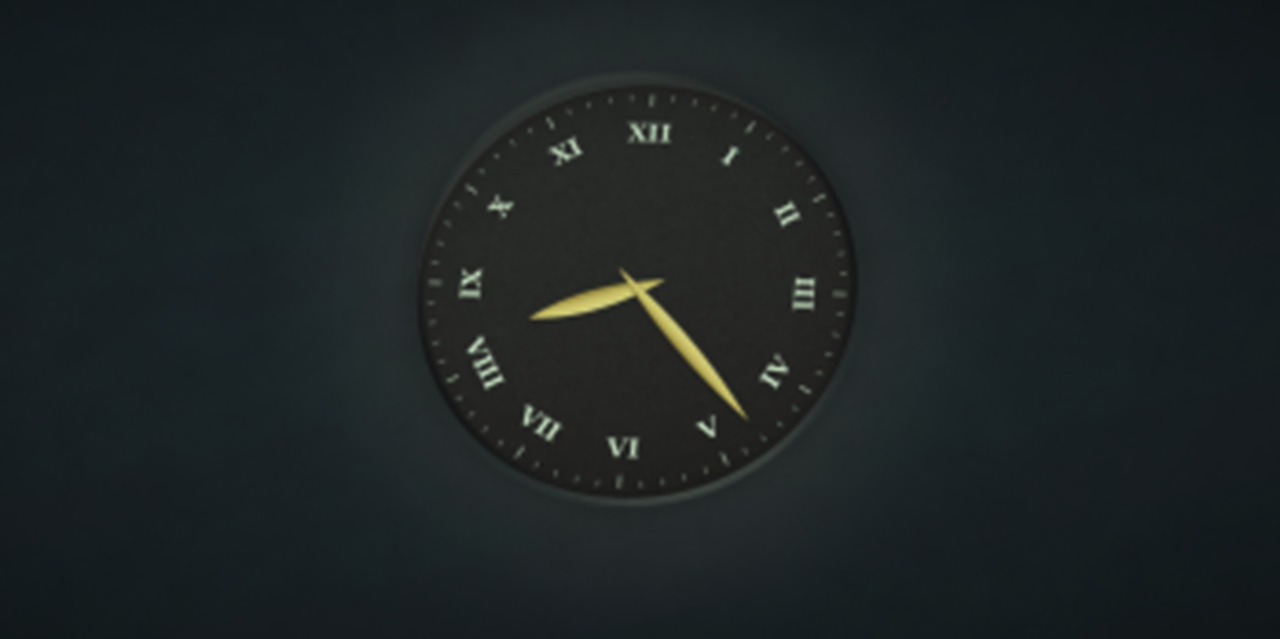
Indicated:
8:23
